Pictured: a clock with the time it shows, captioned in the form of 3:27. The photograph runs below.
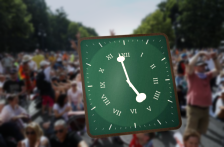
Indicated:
4:58
